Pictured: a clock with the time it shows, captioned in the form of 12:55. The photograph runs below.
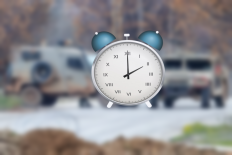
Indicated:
2:00
